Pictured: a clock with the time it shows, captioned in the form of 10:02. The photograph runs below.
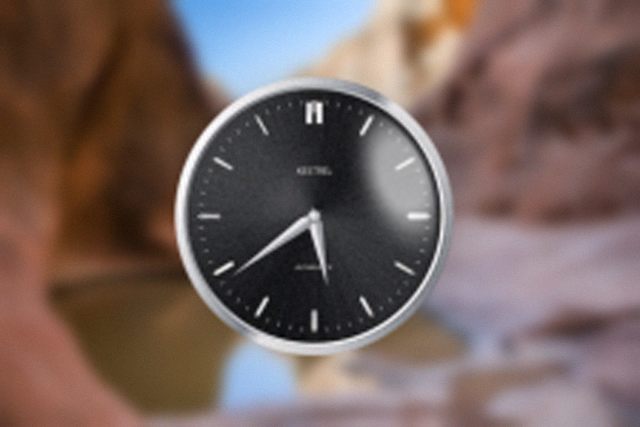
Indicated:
5:39
